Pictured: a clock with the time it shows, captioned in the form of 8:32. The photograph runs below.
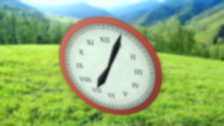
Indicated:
7:04
